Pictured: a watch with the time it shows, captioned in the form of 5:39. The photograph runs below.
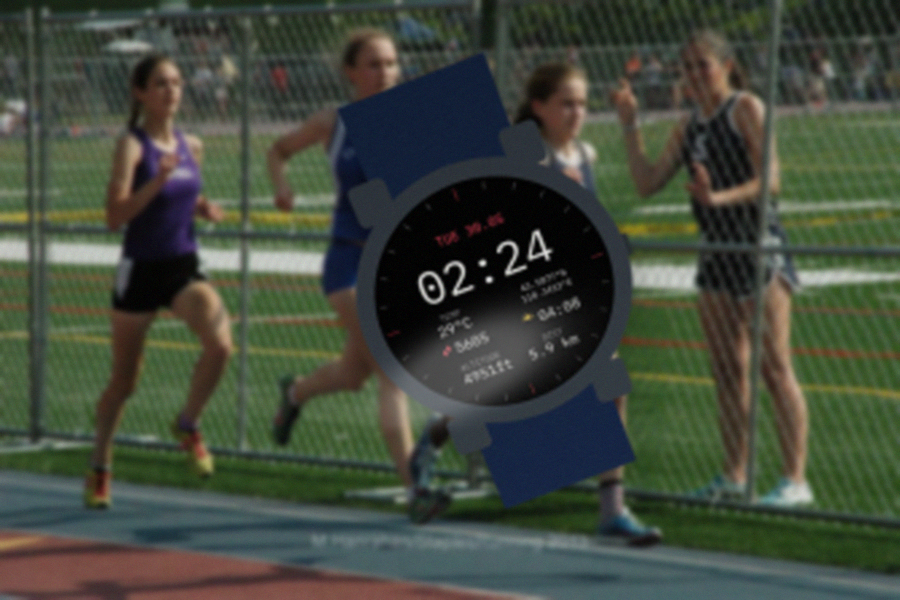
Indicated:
2:24
